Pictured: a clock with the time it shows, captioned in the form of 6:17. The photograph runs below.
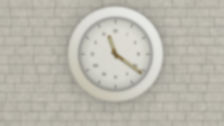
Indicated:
11:21
